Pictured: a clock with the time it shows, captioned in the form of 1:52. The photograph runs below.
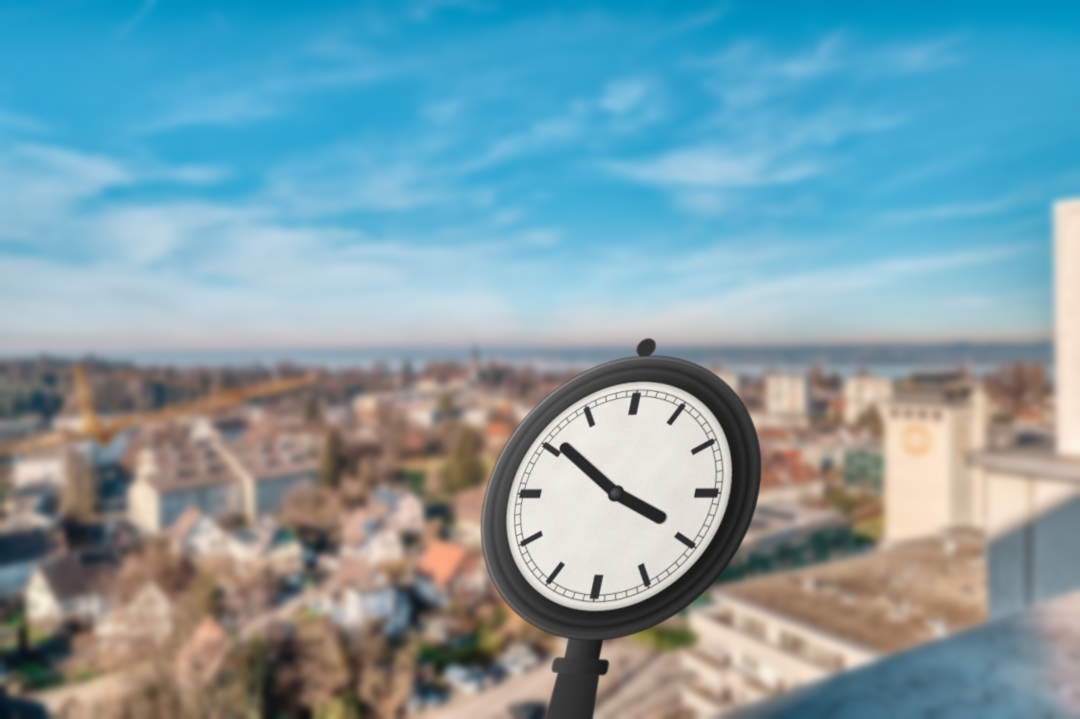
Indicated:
3:51
